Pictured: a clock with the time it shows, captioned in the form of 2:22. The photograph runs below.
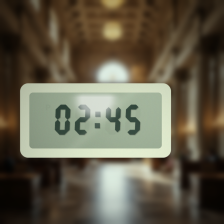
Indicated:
2:45
